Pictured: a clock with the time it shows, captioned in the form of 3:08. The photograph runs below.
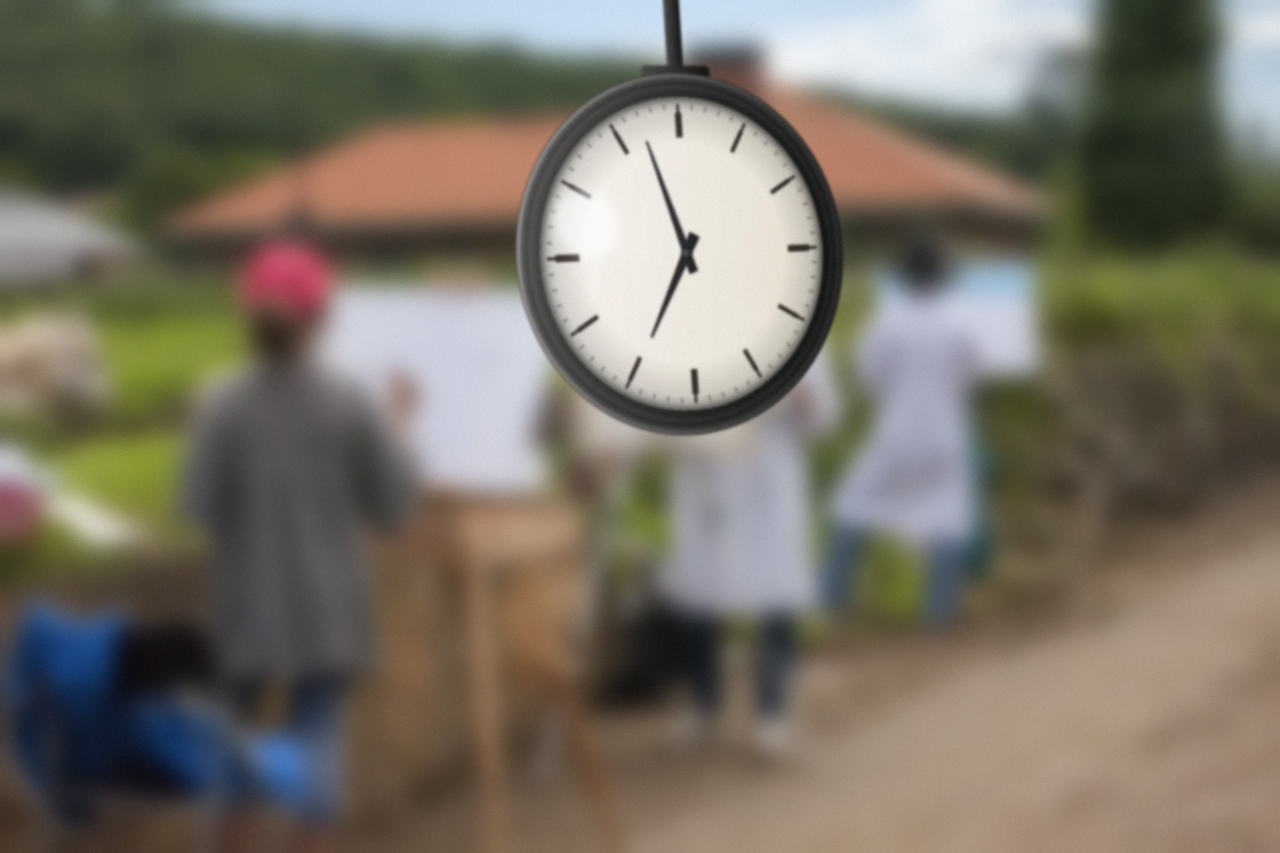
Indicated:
6:57
